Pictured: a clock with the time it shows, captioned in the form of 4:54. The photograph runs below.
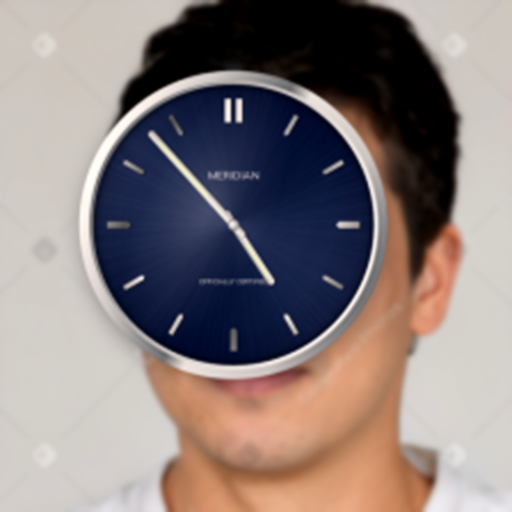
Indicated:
4:53
